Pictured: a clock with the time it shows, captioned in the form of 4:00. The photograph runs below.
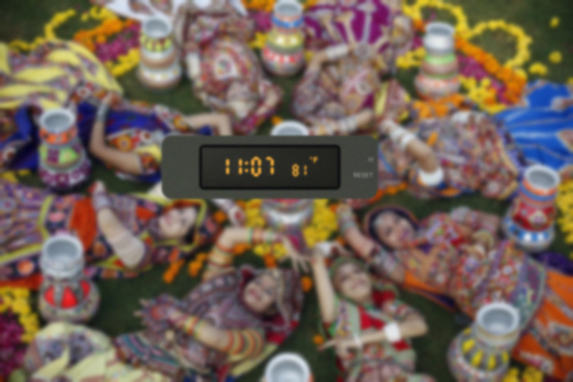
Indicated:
11:07
